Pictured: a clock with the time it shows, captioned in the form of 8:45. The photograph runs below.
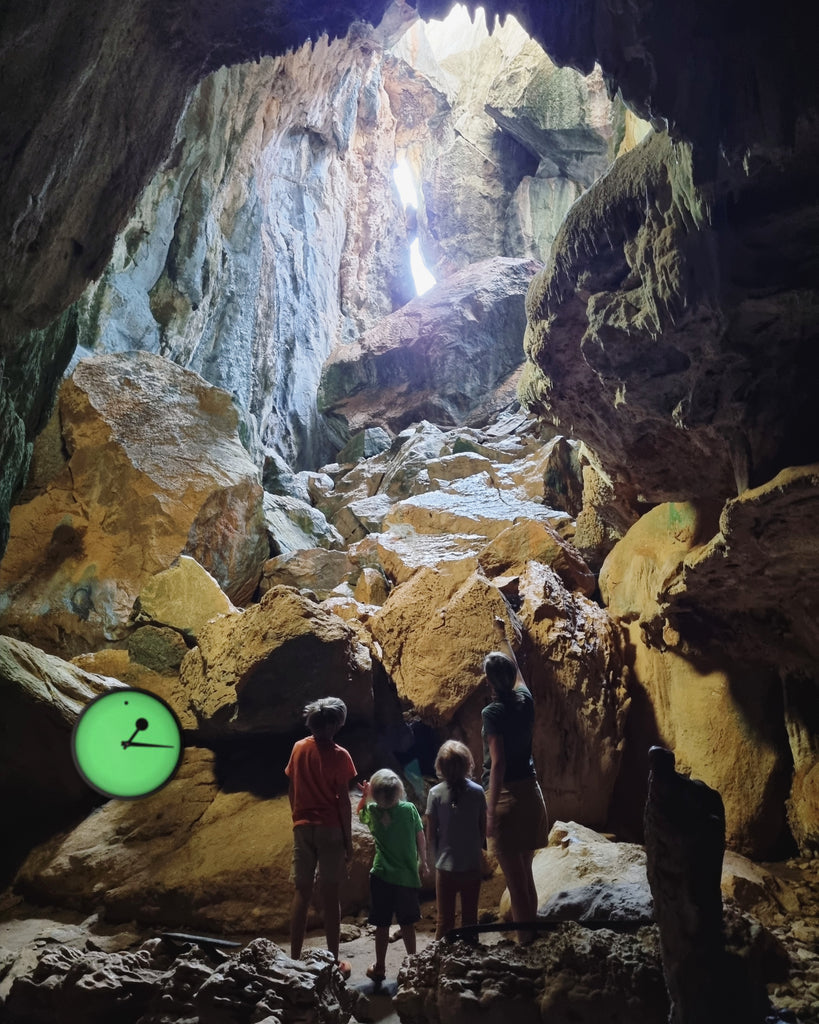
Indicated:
1:16
